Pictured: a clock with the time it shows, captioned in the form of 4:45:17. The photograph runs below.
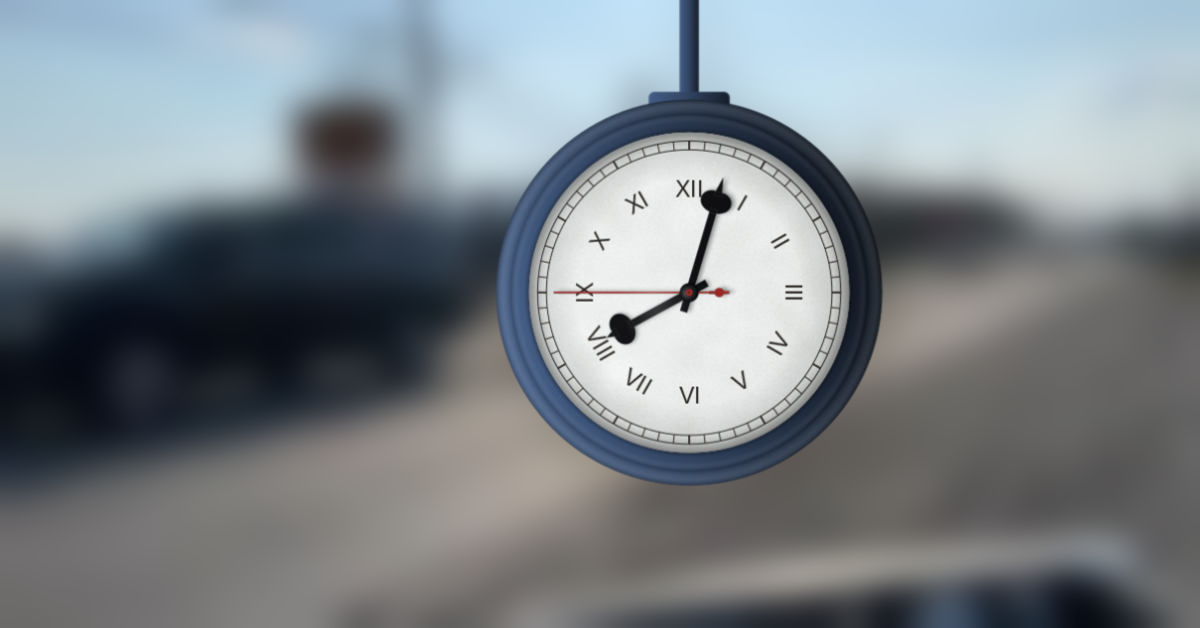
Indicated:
8:02:45
